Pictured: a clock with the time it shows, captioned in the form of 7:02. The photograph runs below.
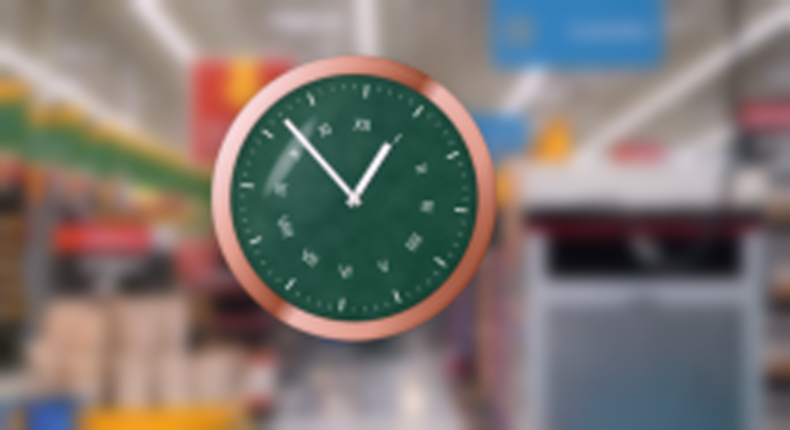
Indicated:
12:52
